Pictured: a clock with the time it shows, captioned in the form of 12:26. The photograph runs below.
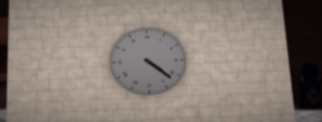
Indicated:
4:22
